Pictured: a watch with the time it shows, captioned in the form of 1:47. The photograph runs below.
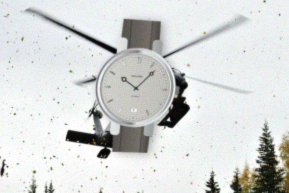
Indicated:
10:07
